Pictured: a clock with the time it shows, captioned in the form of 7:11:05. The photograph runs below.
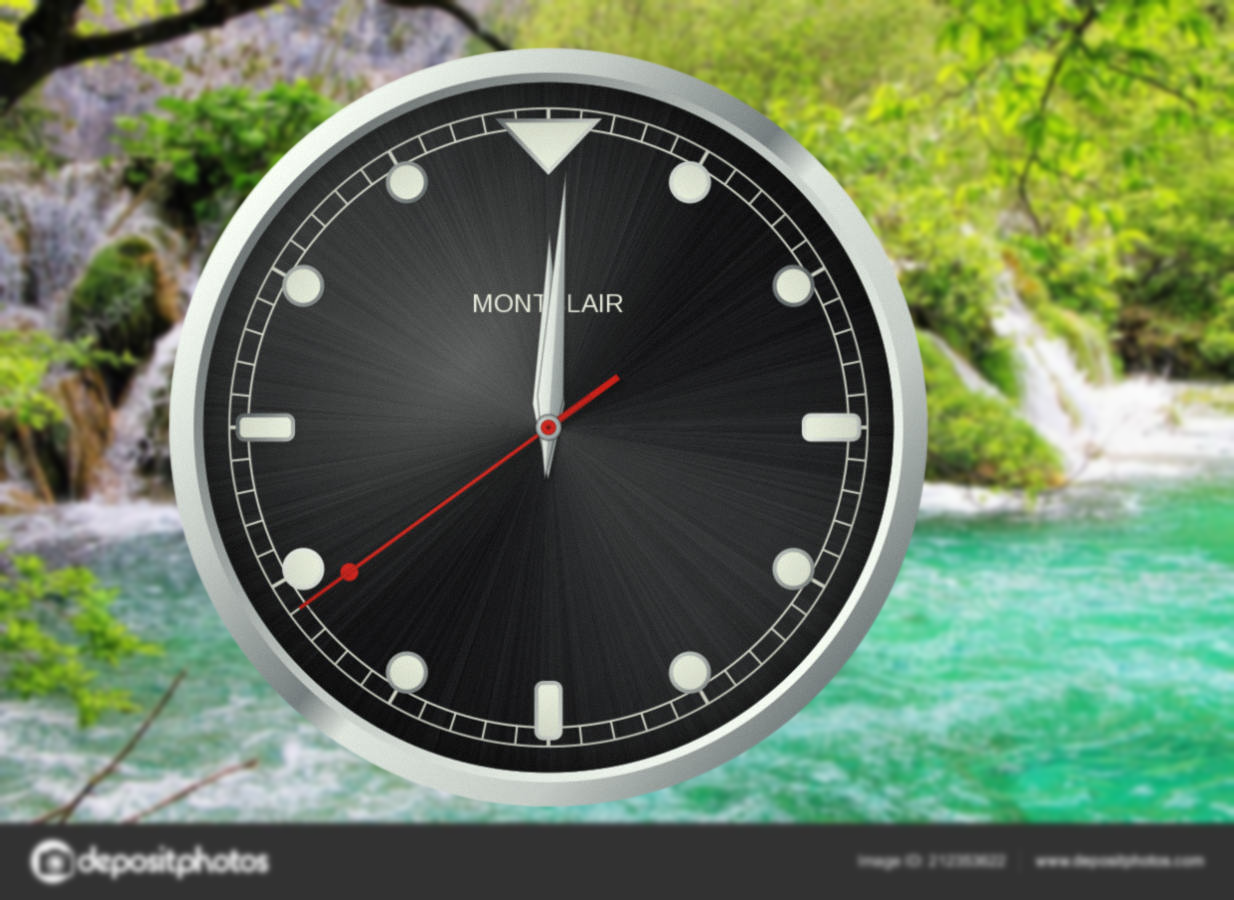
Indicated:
12:00:39
